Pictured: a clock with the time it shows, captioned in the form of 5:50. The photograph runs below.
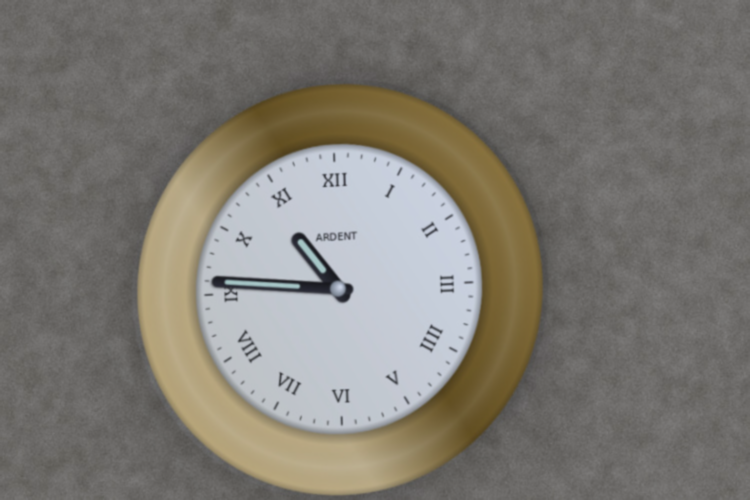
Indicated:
10:46
